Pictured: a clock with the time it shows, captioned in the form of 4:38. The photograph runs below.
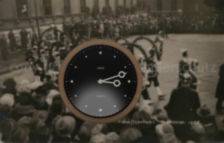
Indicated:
3:12
